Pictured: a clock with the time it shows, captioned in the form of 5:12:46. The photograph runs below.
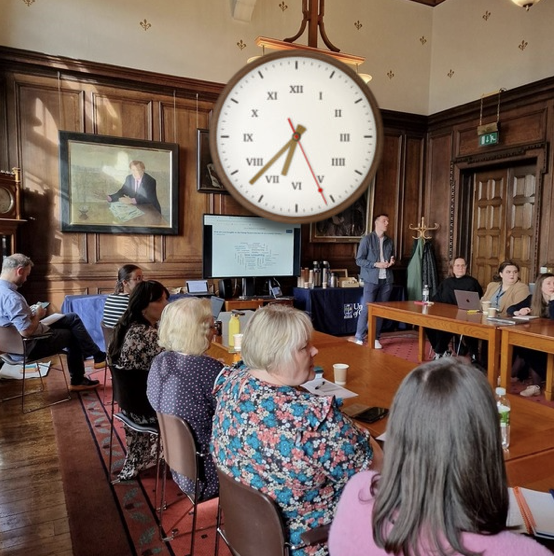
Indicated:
6:37:26
